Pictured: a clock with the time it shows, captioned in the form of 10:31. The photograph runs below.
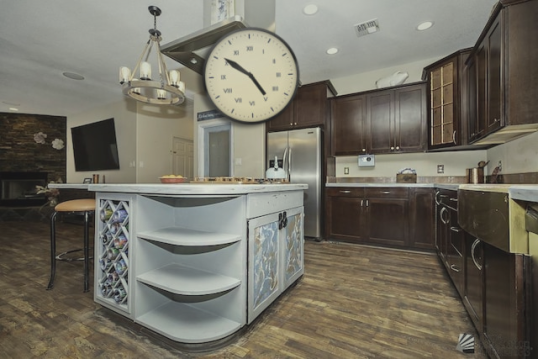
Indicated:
4:51
